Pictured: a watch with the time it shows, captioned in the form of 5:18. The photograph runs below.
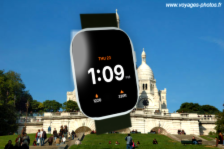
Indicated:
1:09
